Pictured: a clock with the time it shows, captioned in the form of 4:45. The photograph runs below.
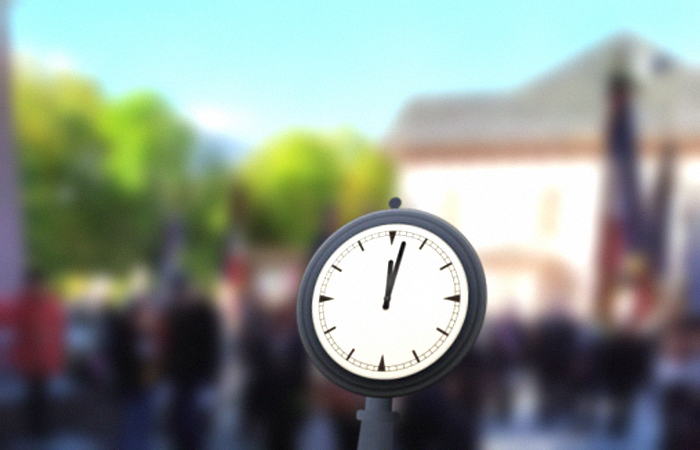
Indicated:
12:02
